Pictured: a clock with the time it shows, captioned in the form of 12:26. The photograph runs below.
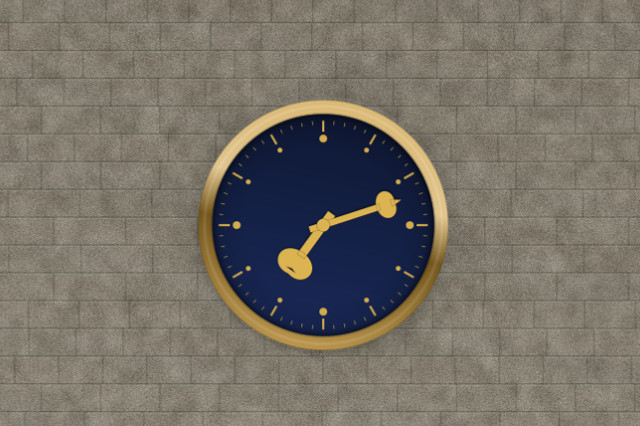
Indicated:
7:12
